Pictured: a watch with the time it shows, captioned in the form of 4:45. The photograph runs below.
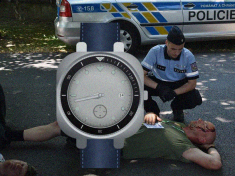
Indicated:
8:43
